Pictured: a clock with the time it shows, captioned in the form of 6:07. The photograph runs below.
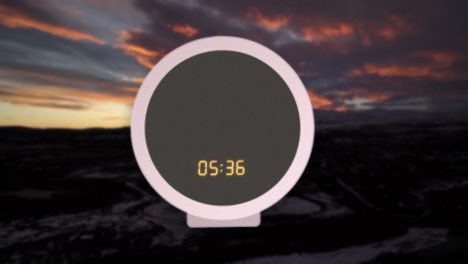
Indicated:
5:36
